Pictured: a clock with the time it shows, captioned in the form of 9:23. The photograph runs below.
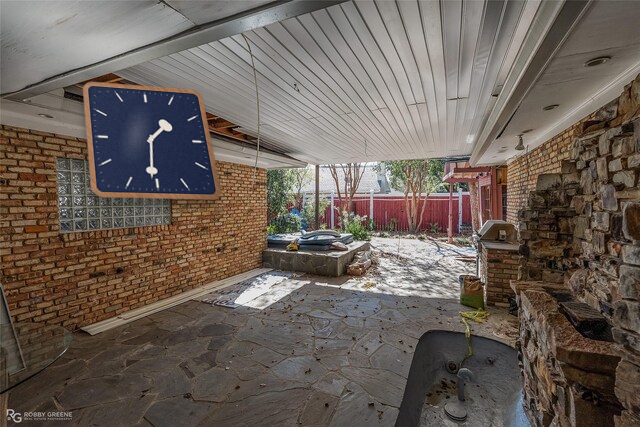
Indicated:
1:31
